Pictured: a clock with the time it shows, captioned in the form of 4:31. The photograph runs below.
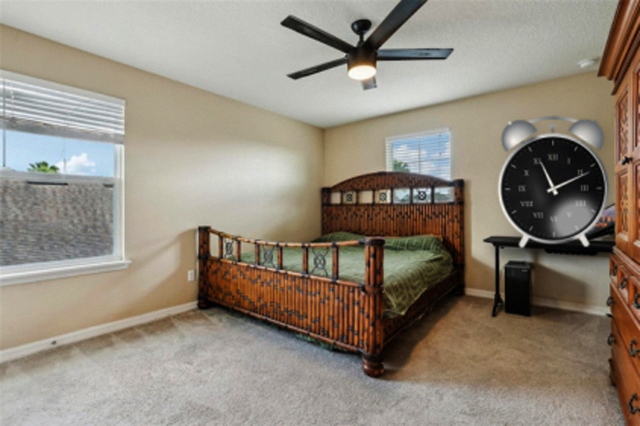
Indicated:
11:11
